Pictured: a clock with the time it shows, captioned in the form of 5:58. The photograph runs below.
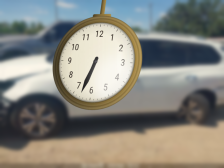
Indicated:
6:33
